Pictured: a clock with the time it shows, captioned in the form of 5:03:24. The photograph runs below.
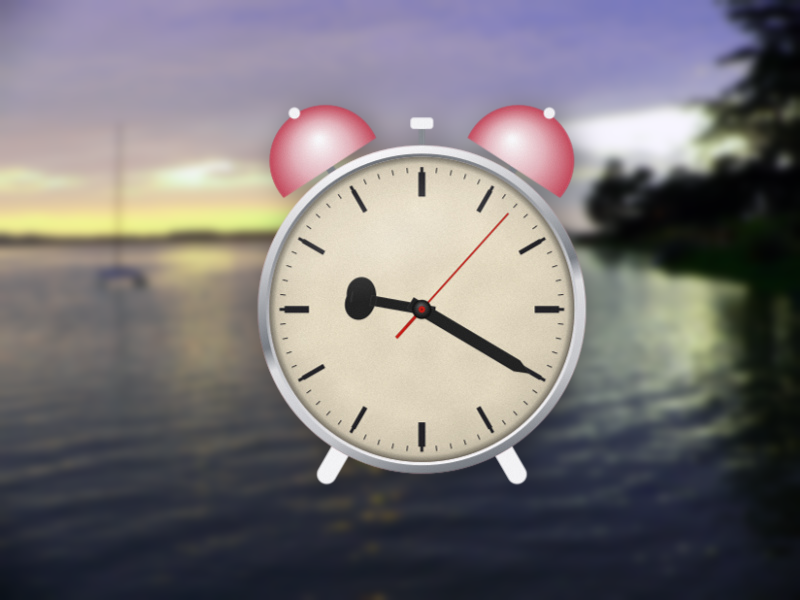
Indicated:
9:20:07
